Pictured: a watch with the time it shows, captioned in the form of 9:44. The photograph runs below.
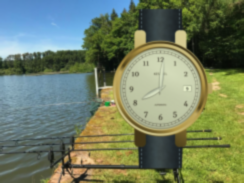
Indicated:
8:01
